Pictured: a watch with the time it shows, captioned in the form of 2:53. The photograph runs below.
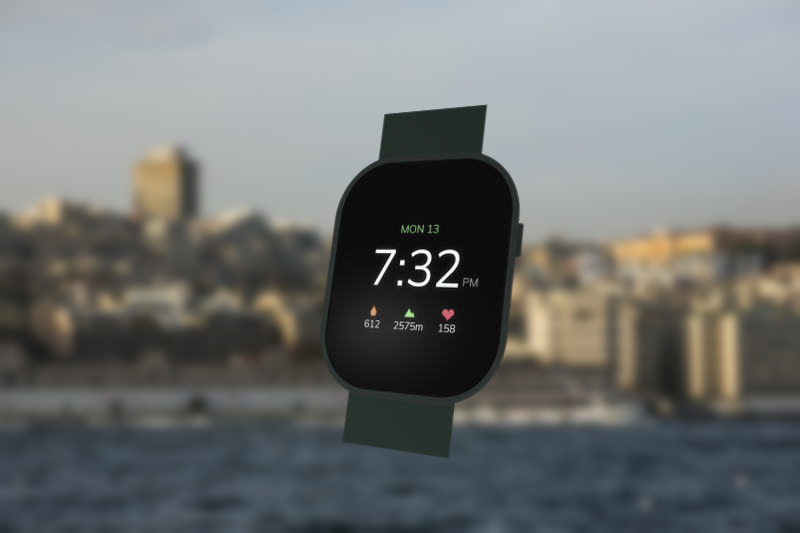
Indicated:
7:32
